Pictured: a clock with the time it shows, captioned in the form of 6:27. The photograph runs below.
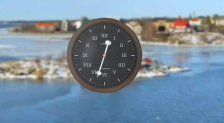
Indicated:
12:33
